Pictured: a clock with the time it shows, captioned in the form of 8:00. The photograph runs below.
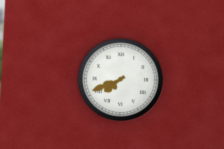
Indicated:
7:41
